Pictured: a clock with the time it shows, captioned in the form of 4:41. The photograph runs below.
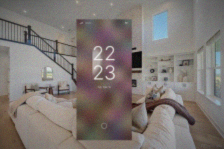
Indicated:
22:23
